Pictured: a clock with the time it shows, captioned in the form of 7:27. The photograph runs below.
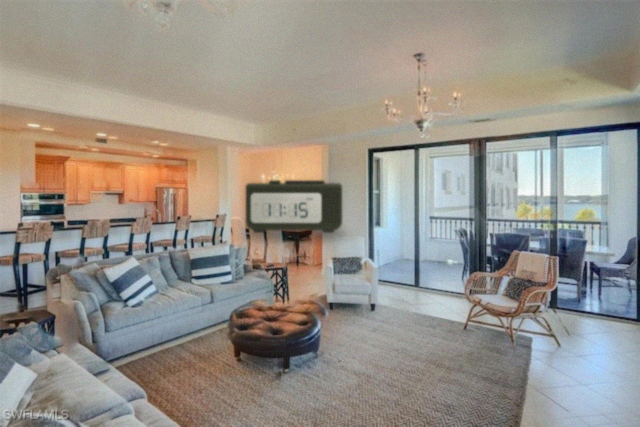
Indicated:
11:15
